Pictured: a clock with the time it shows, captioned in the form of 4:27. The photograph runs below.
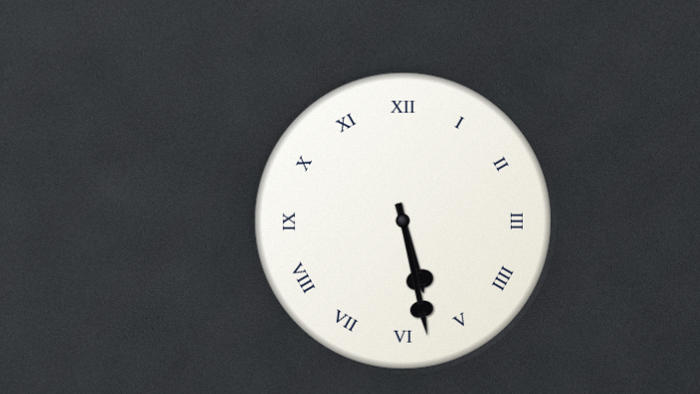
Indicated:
5:28
